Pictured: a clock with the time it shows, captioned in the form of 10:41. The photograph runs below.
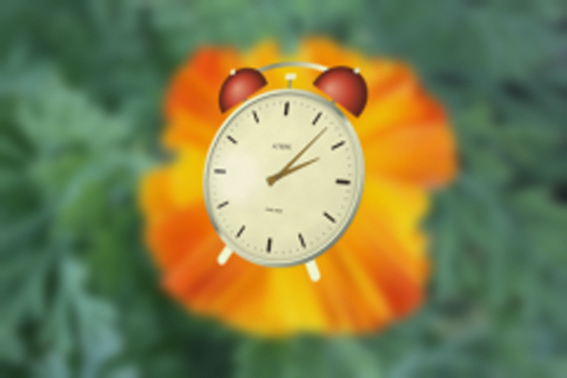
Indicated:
2:07
